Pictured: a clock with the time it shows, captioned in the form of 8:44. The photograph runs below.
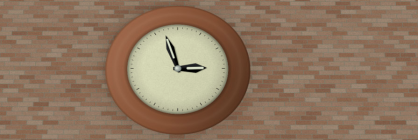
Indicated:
2:57
